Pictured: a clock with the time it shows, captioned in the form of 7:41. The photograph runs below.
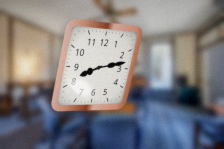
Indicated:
8:13
